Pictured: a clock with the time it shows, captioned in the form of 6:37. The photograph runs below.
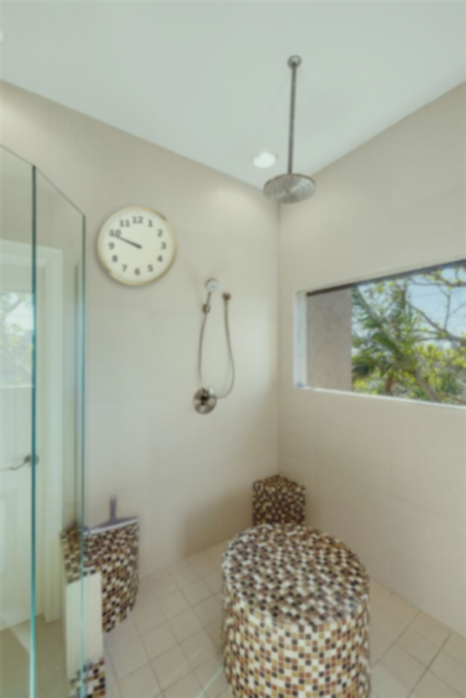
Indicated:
9:49
